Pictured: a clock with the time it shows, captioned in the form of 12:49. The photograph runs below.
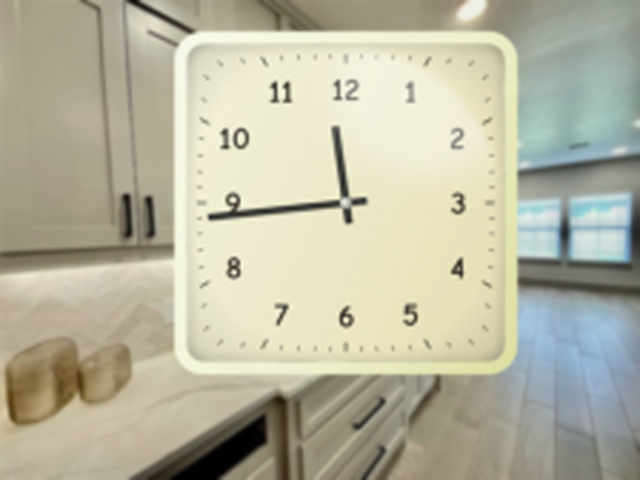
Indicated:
11:44
